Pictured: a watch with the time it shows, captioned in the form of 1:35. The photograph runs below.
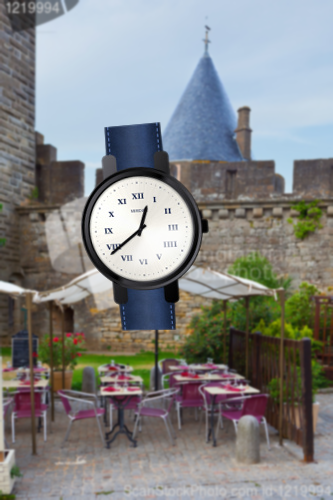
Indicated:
12:39
